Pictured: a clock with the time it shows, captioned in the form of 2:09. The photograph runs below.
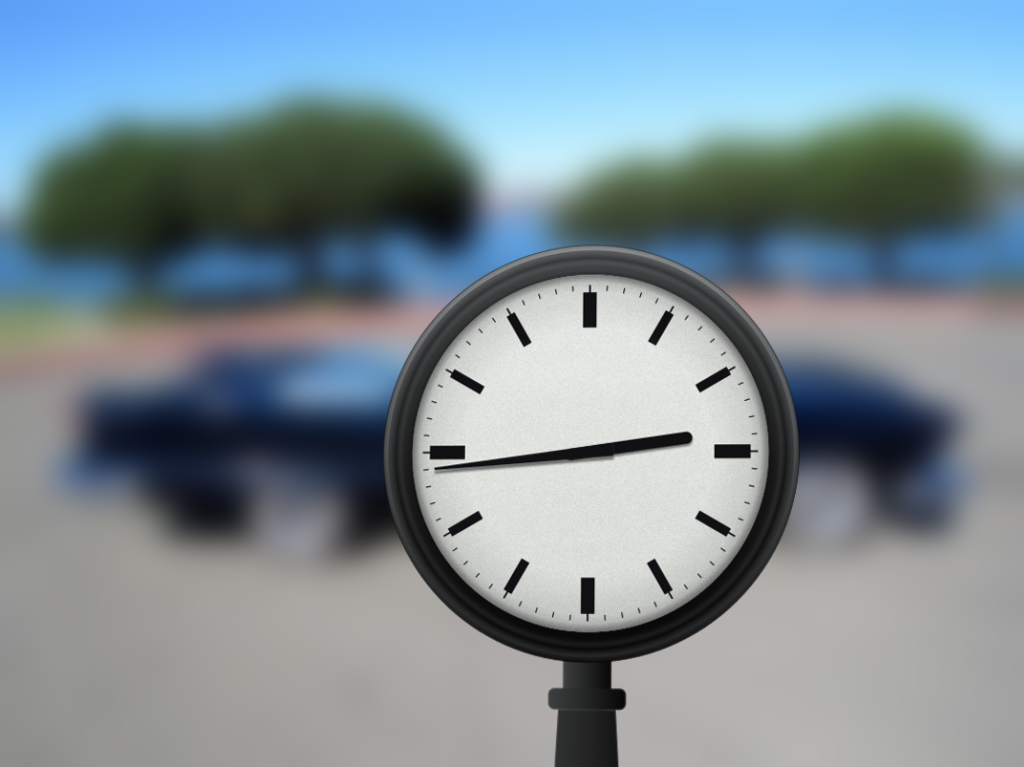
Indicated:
2:44
